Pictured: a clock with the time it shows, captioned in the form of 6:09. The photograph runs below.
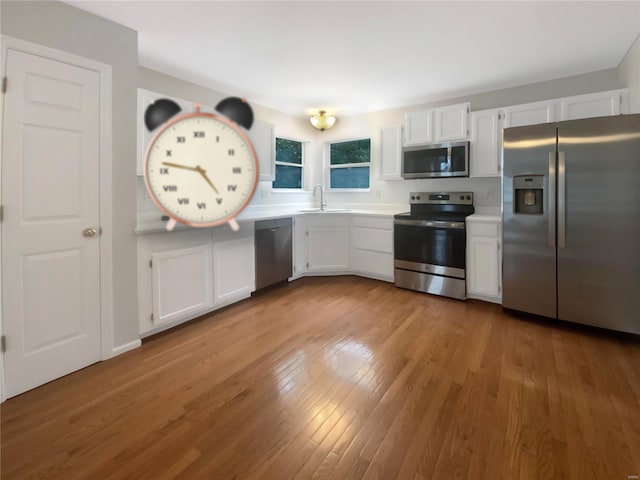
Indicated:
4:47
